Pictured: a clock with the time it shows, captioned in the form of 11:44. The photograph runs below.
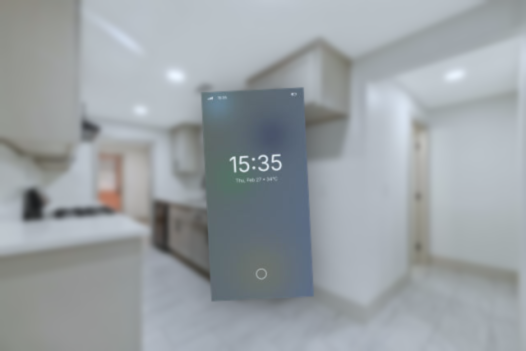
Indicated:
15:35
